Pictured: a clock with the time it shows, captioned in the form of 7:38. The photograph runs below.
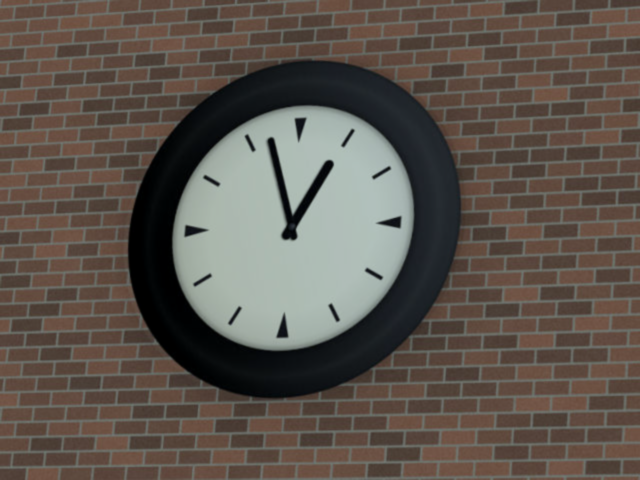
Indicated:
12:57
